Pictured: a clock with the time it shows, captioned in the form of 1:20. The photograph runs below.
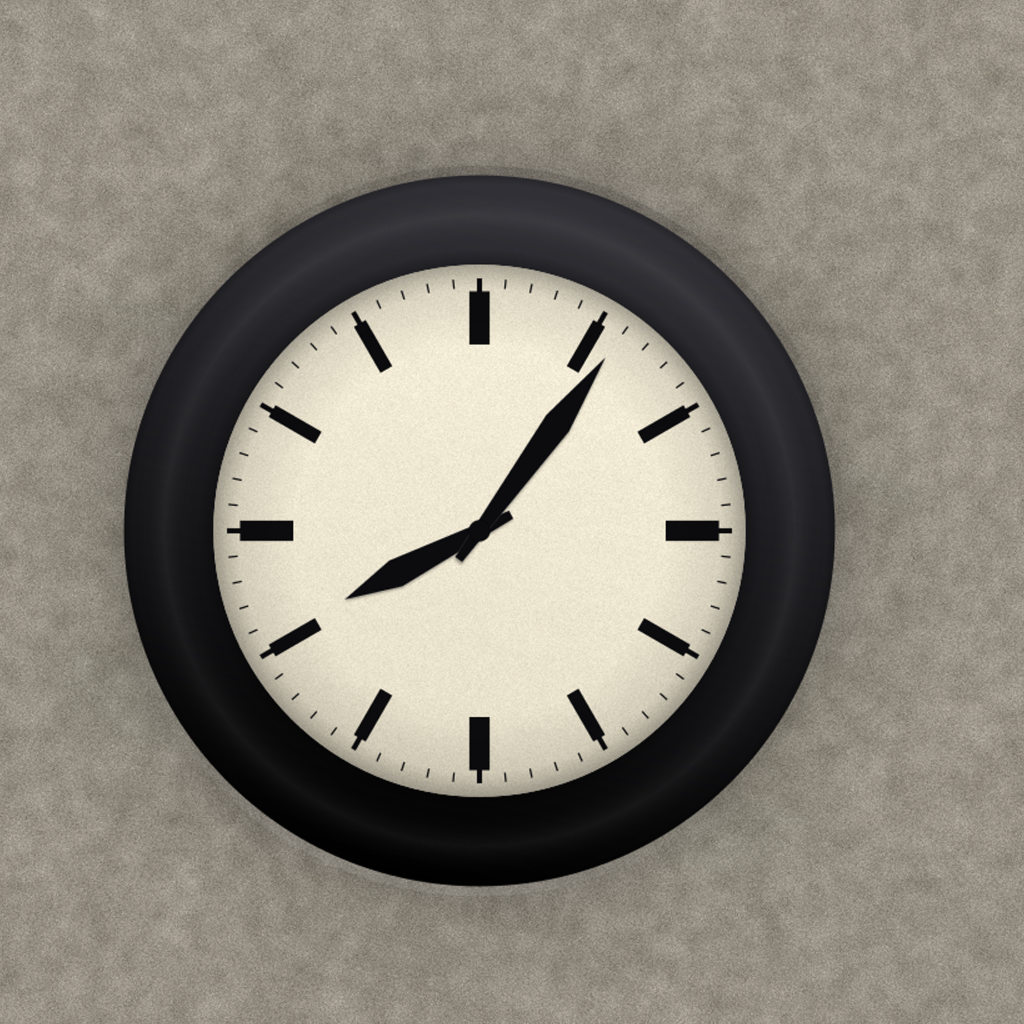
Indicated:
8:06
